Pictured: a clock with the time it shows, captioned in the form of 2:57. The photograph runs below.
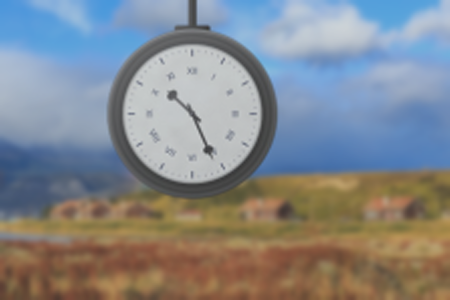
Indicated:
10:26
